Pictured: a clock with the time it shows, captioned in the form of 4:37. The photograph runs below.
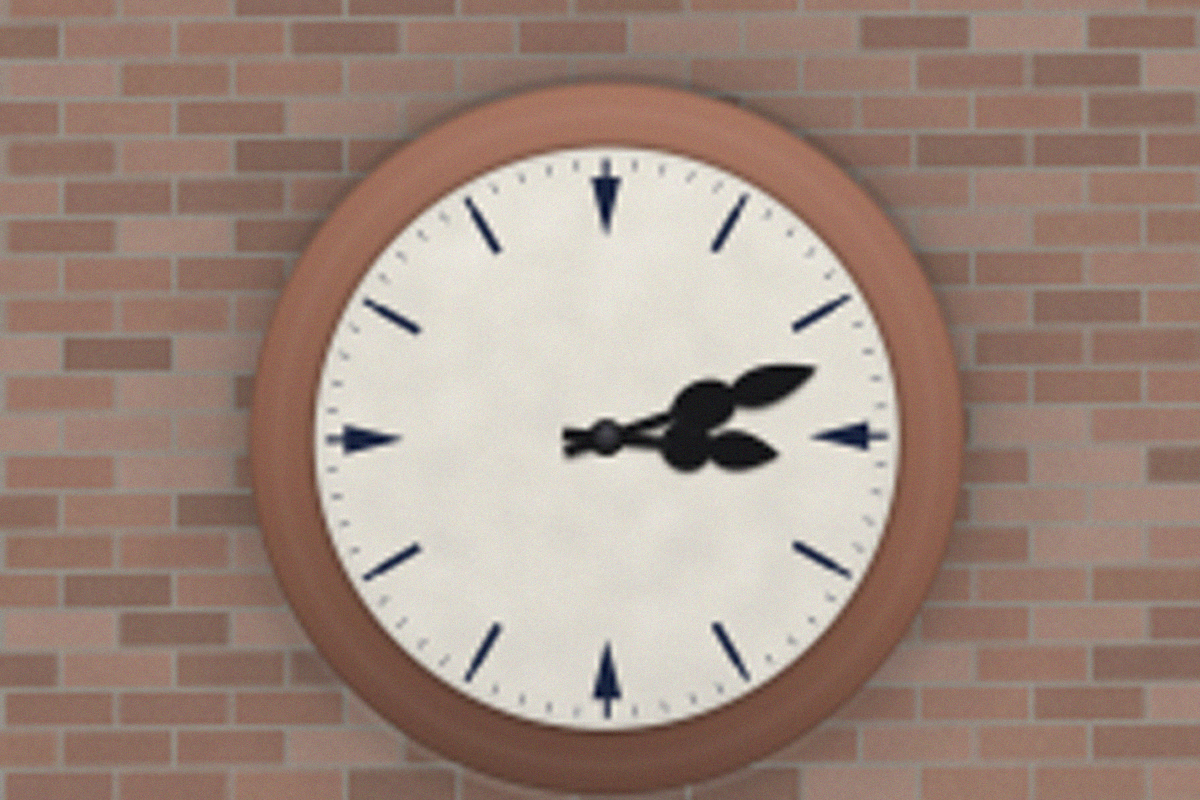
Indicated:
3:12
